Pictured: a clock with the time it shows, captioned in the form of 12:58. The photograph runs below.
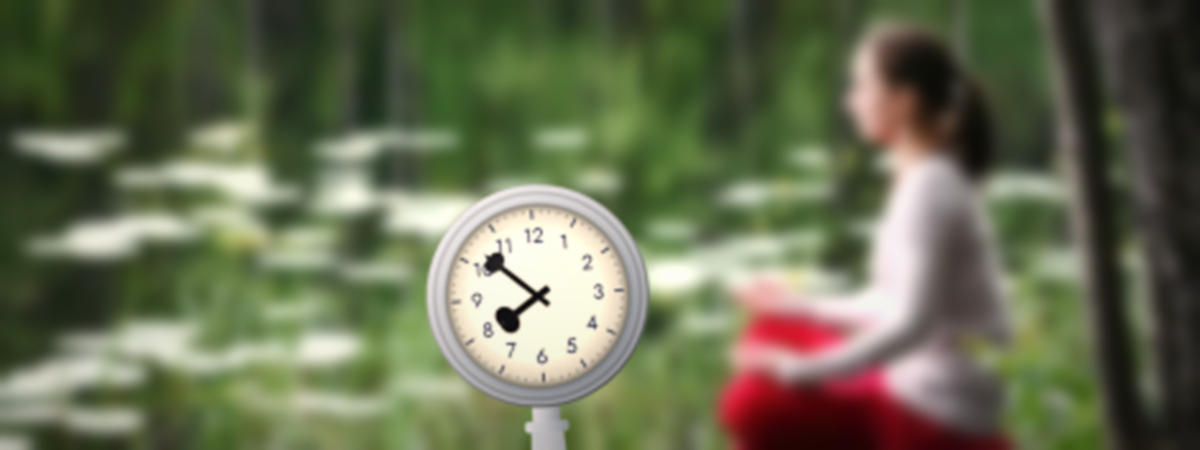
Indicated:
7:52
